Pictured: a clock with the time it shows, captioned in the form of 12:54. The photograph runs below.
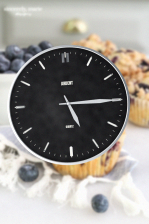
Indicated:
5:15
